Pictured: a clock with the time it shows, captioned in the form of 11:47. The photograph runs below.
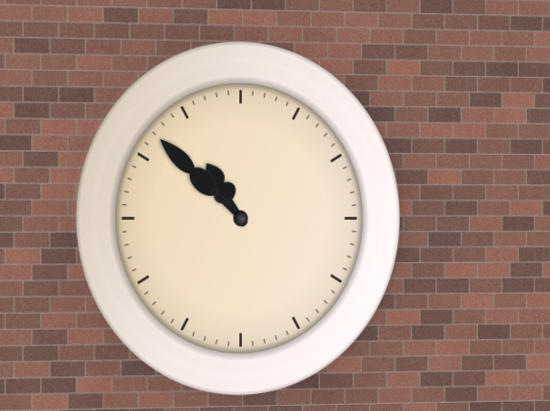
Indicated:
10:52
